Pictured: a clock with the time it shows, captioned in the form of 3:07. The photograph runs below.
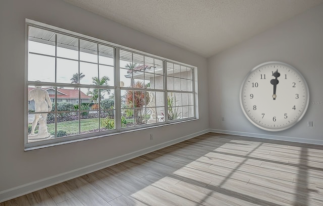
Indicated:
12:01
